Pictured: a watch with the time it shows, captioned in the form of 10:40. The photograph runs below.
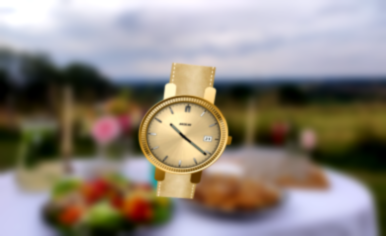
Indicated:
10:21
